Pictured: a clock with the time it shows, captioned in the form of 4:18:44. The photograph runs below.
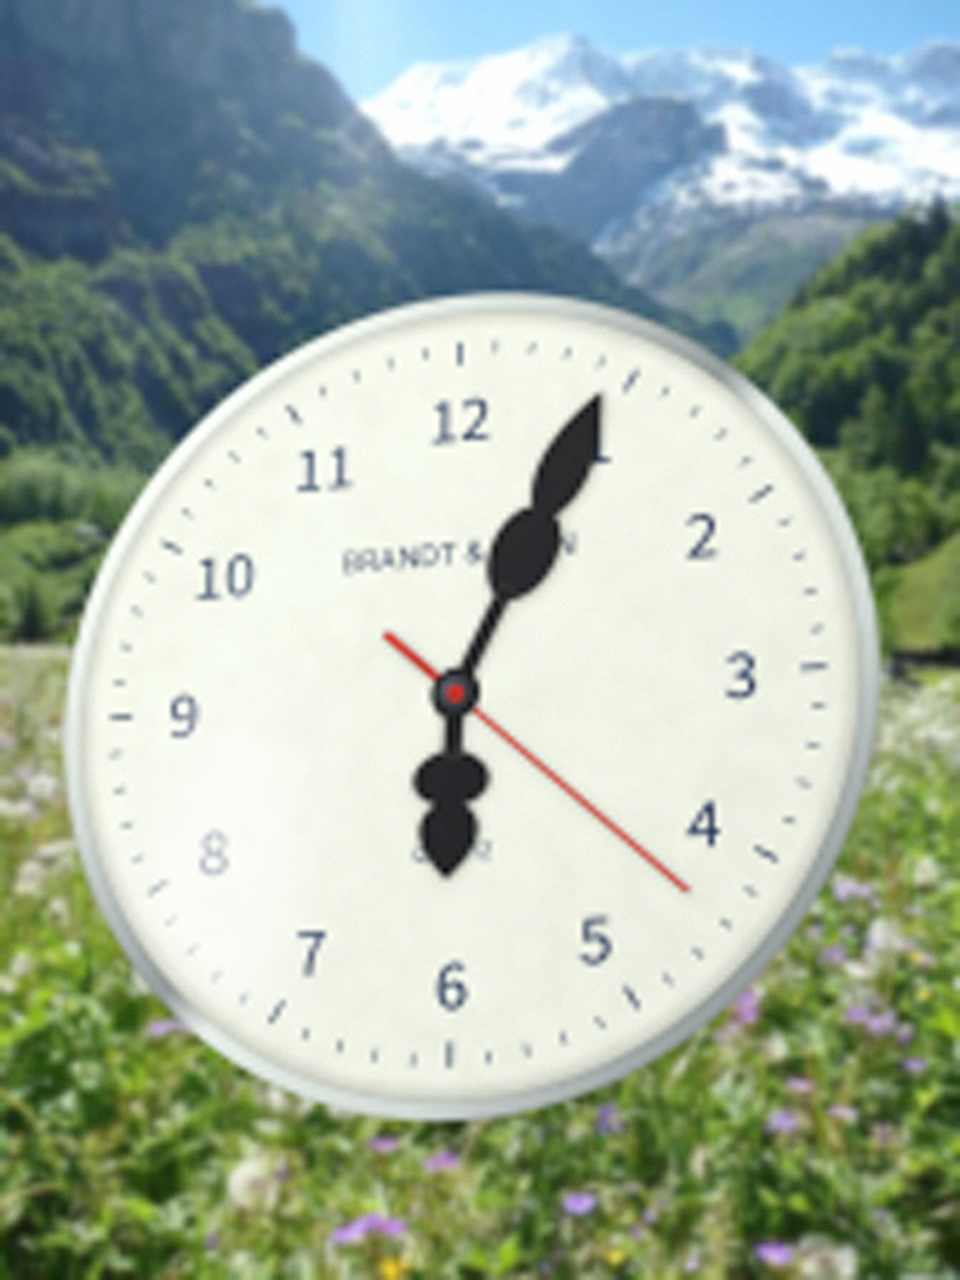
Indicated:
6:04:22
